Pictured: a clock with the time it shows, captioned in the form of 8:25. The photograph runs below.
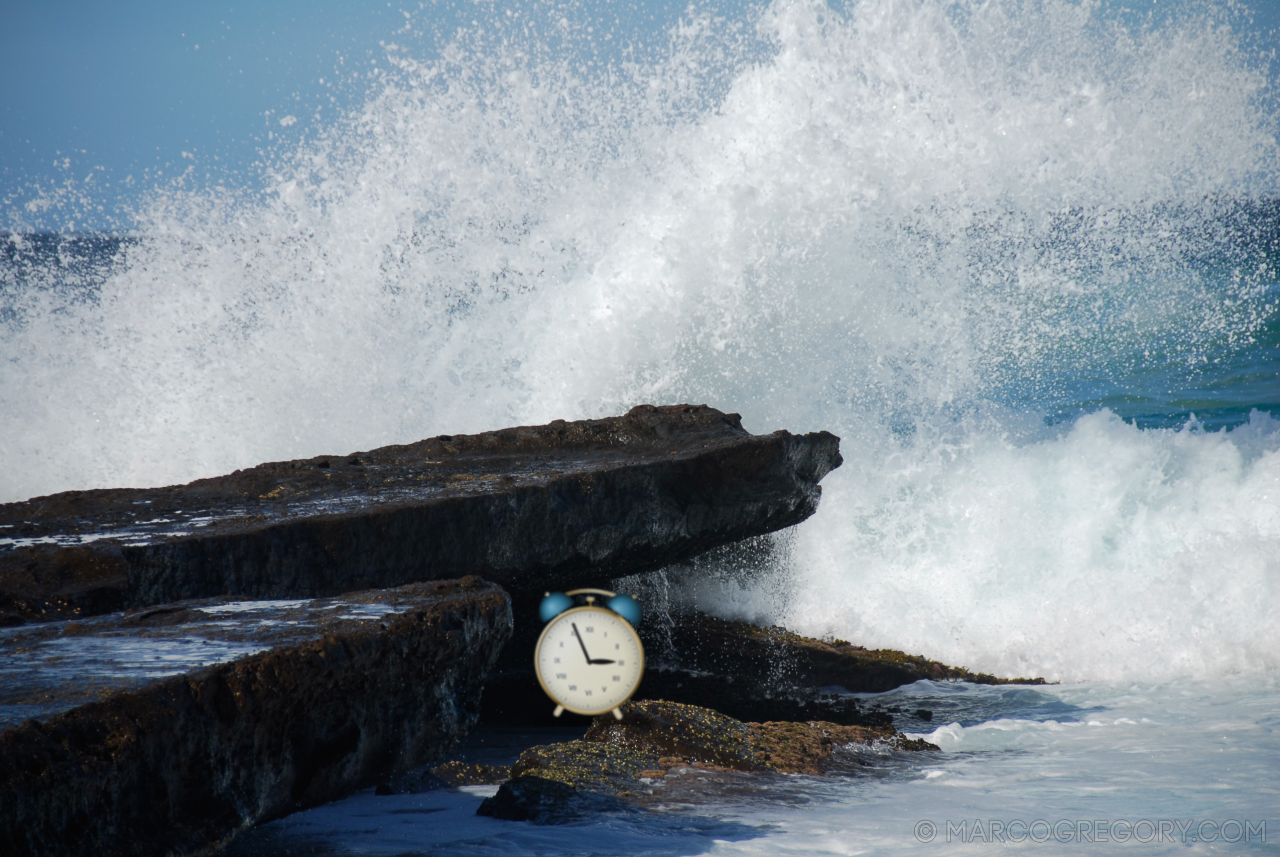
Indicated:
2:56
